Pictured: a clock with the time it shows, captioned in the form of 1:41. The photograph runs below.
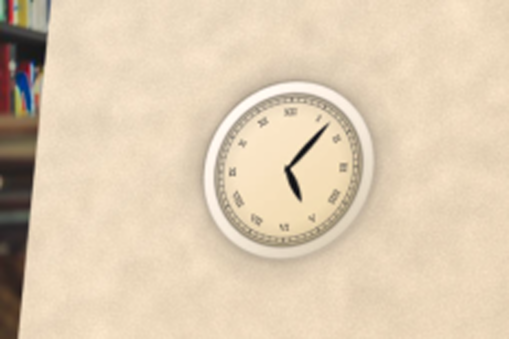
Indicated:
5:07
